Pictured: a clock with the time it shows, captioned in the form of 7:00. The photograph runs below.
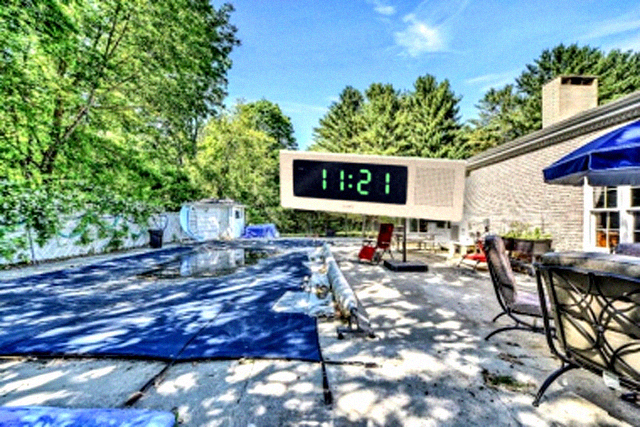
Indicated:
11:21
